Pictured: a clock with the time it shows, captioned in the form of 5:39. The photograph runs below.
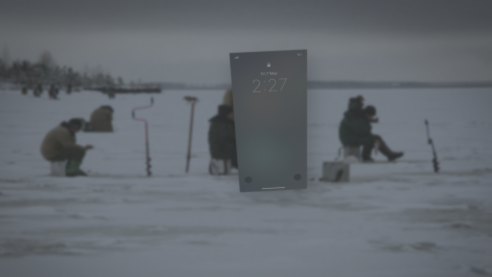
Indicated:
2:27
